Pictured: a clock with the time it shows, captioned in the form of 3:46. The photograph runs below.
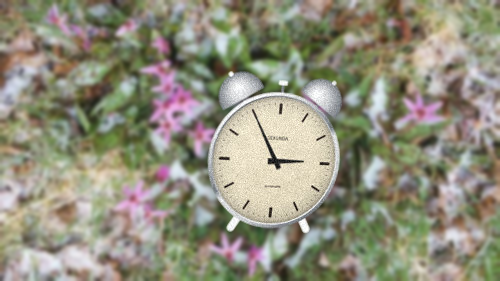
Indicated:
2:55
